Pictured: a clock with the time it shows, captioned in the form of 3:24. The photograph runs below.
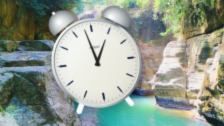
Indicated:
12:58
